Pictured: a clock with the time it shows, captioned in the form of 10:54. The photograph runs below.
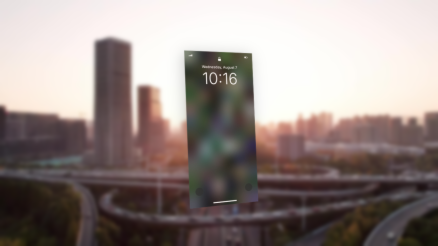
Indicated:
10:16
